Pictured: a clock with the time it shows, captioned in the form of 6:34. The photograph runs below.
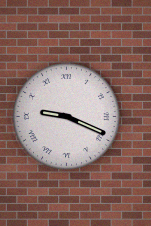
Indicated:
9:19
